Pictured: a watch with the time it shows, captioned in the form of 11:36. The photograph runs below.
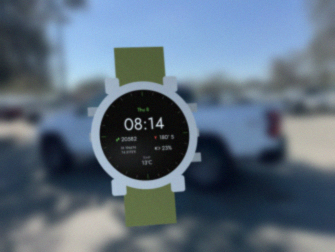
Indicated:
8:14
